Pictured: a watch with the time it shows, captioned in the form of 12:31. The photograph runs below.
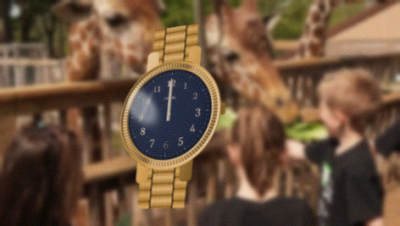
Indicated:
12:00
